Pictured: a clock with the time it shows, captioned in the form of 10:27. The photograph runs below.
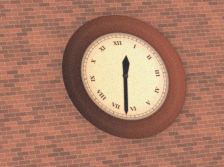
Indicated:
12:32
